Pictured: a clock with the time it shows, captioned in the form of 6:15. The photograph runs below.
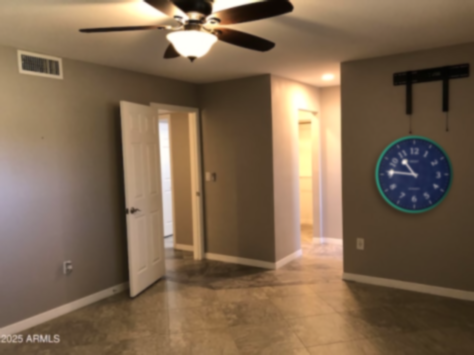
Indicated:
10:46
